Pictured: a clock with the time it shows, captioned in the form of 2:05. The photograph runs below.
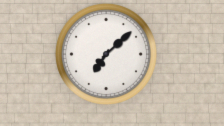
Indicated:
7:08
